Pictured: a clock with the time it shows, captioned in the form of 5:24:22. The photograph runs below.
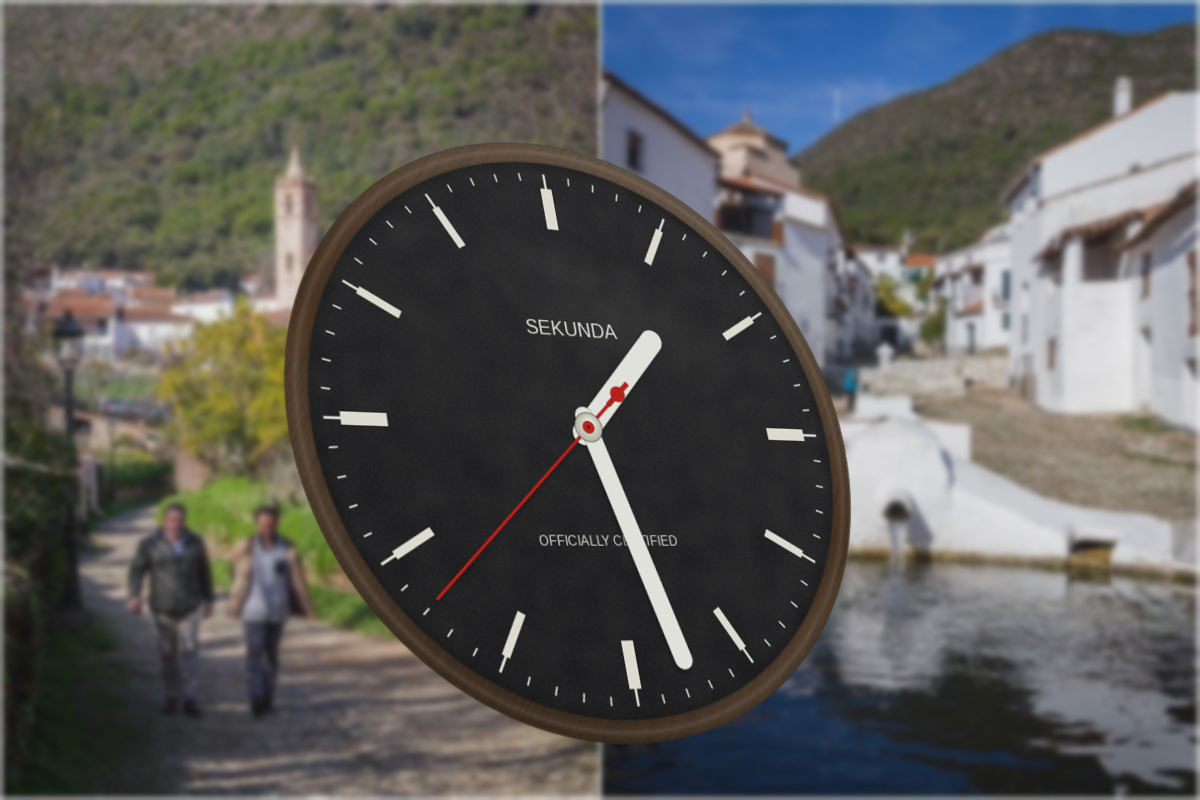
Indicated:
1:27:38
